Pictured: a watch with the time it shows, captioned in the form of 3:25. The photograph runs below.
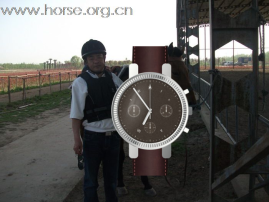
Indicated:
6:54
